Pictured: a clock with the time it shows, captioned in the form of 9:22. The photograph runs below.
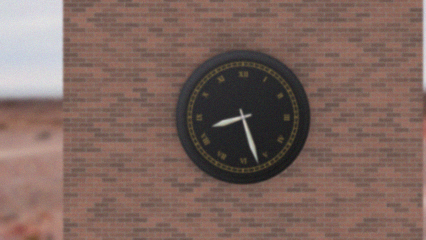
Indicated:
8:27
